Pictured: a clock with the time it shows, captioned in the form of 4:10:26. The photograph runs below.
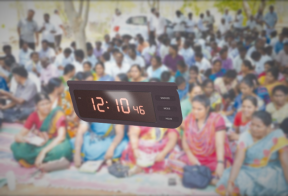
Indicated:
12:10:46
